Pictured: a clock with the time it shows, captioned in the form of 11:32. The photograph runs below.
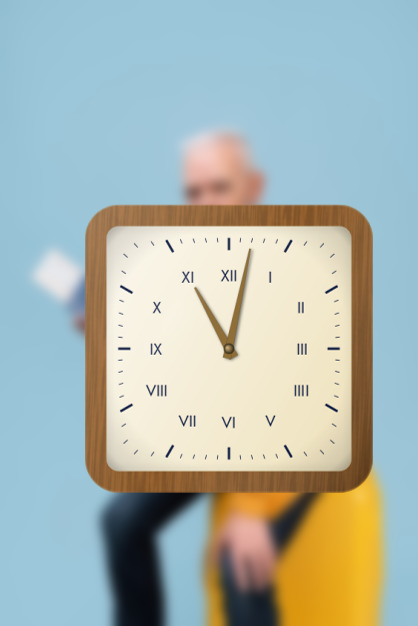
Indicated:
11:02
